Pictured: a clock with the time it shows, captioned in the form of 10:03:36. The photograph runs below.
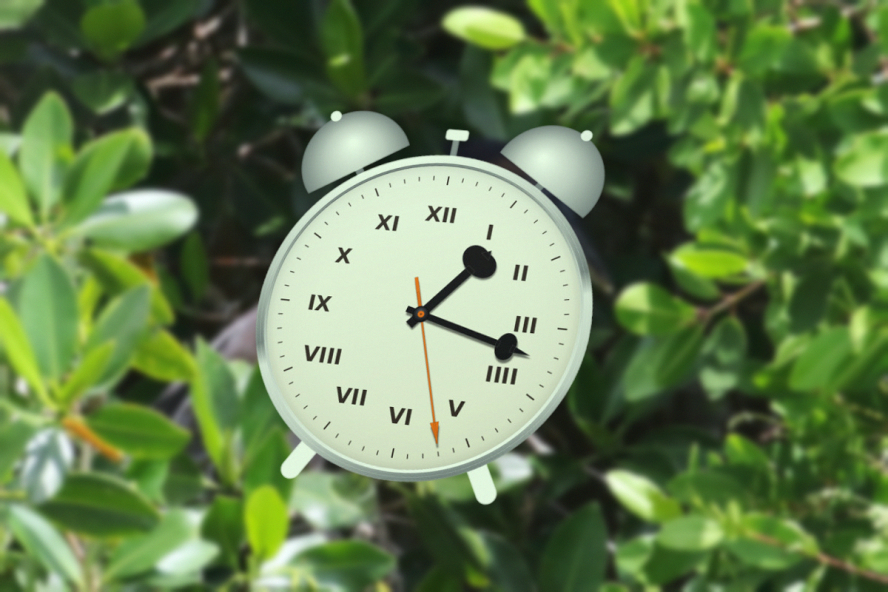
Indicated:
1:17:27
